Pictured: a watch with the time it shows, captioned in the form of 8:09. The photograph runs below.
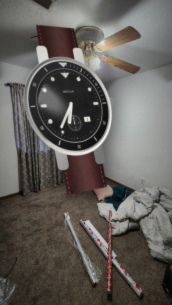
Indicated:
6:36
